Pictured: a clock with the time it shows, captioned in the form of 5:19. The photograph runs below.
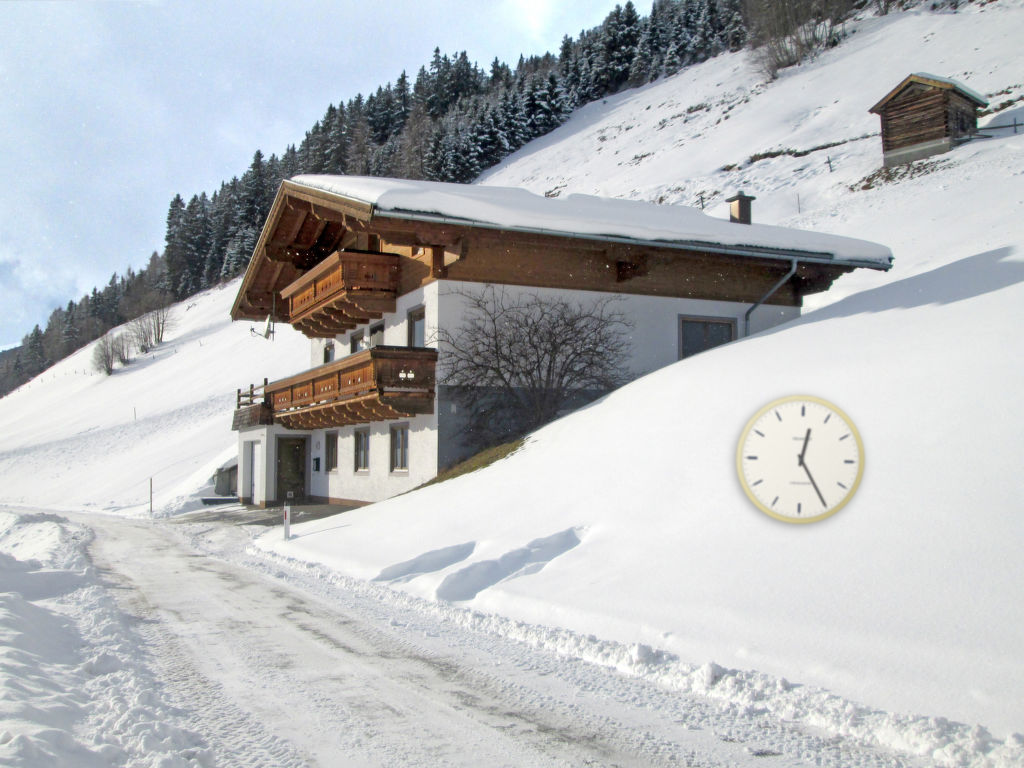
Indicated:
12:25
